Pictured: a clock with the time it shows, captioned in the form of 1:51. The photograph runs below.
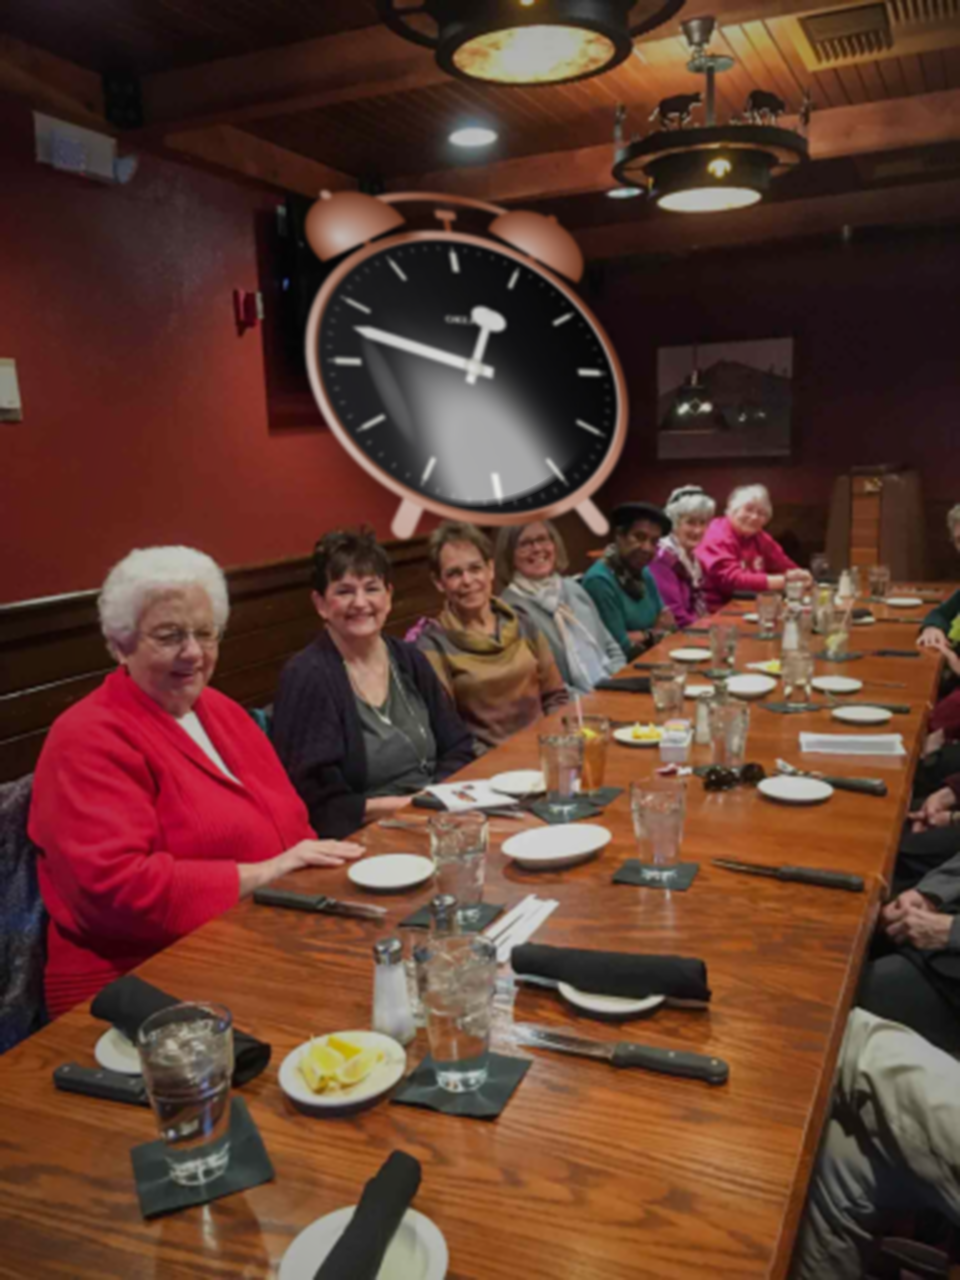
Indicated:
12:48
